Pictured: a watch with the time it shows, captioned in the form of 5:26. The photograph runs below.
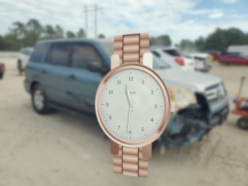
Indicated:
11:31
